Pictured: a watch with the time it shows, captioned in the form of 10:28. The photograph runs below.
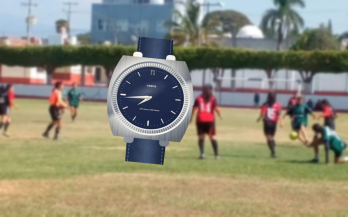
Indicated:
7:44
